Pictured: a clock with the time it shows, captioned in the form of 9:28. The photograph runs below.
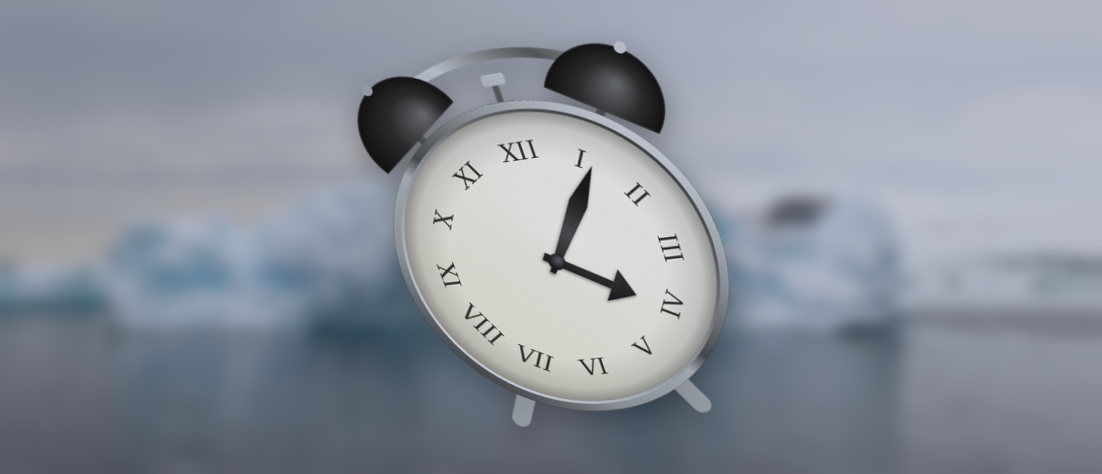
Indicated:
4:06
